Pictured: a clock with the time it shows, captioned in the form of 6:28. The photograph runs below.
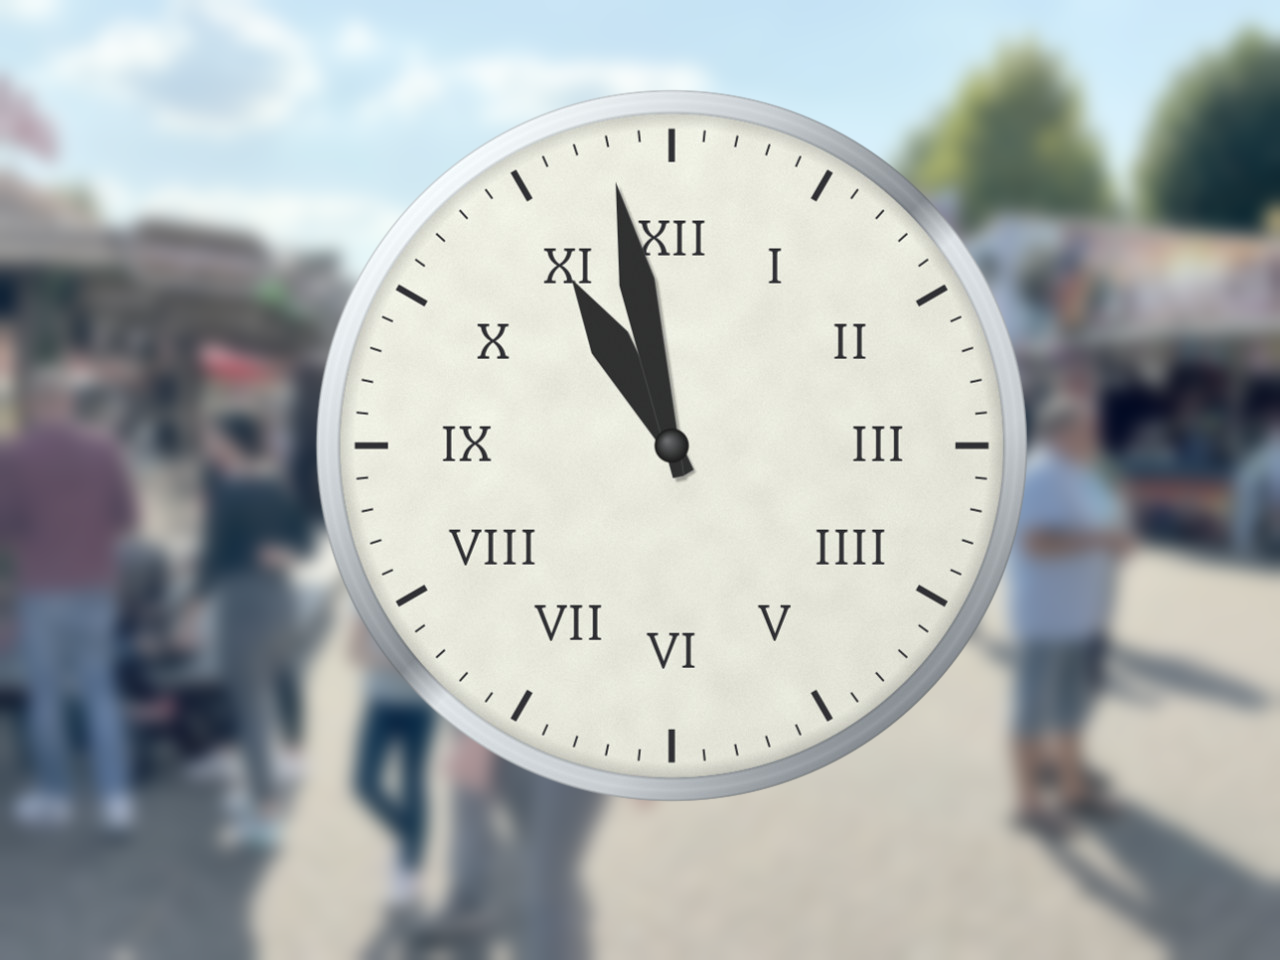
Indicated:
10:58
